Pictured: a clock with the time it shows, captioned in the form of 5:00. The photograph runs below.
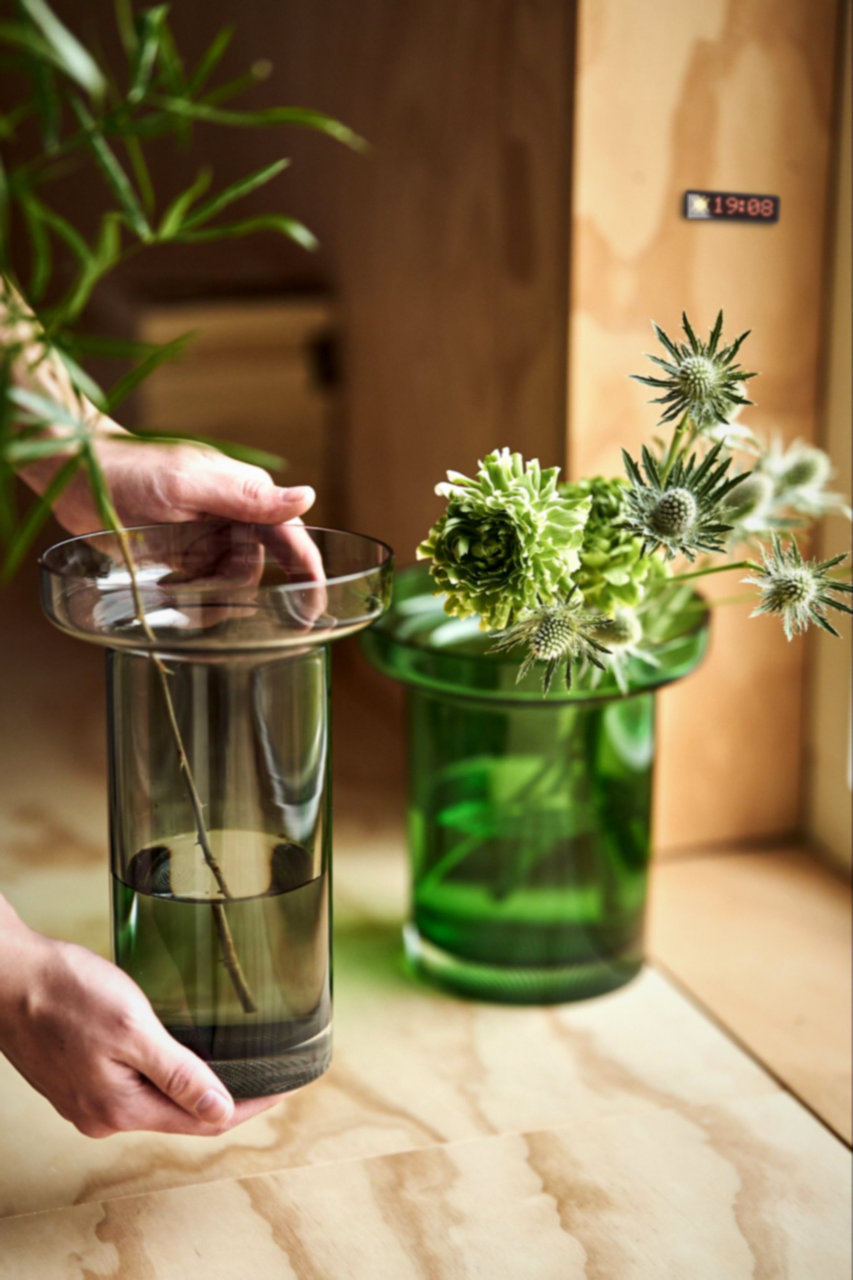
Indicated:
19:08
